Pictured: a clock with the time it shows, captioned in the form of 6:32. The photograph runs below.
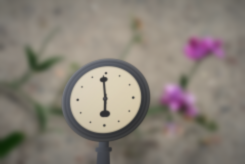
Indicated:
5:59
